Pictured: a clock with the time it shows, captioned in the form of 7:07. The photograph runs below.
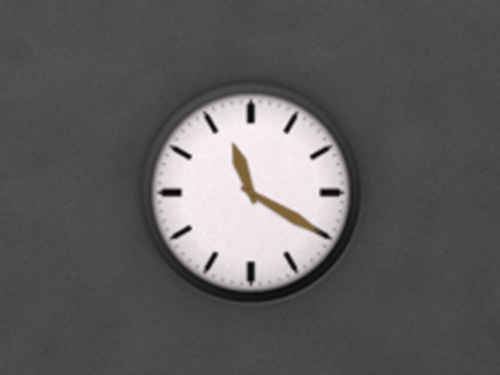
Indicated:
11:20
